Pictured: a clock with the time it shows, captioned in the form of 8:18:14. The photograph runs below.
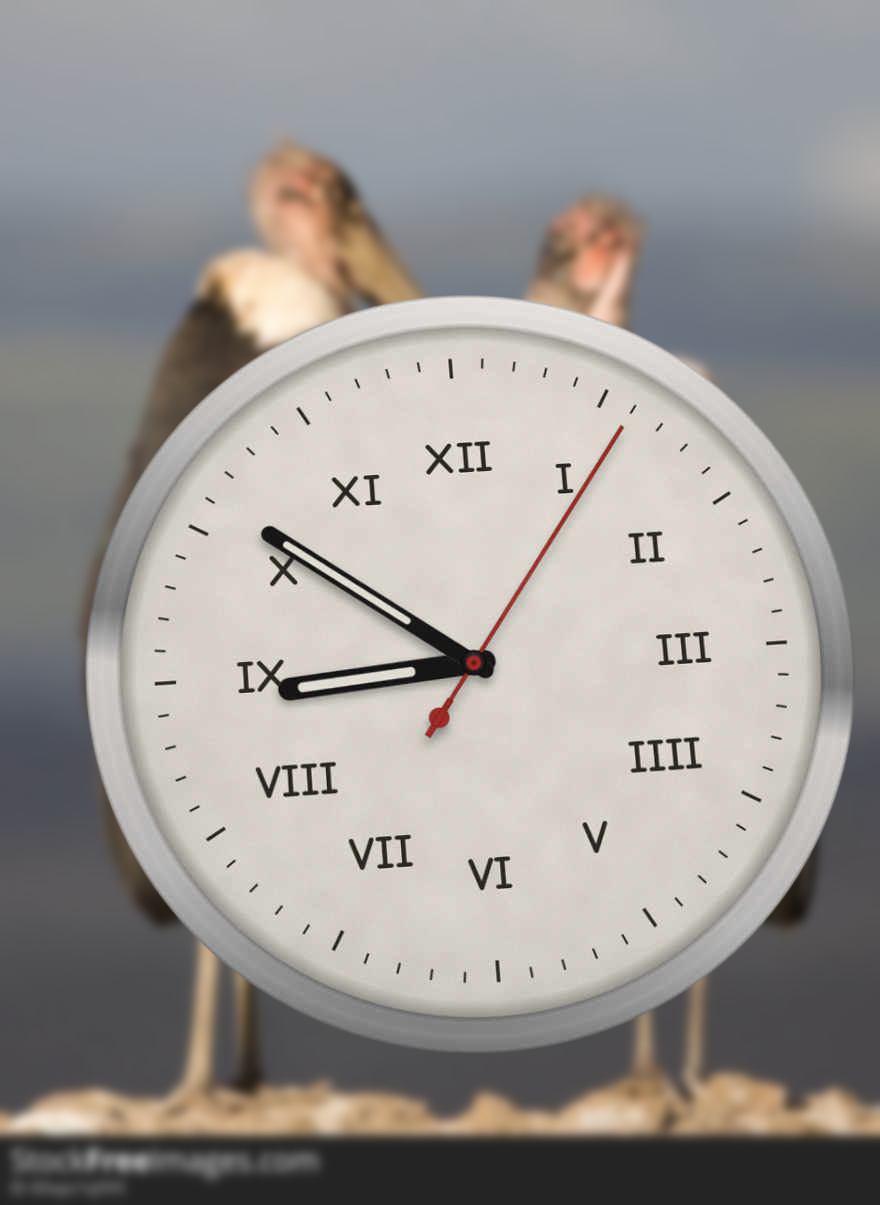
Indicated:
8:51:06
